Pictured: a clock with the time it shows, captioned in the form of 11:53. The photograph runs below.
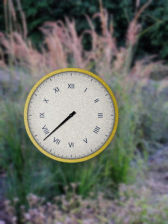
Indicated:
7:38
